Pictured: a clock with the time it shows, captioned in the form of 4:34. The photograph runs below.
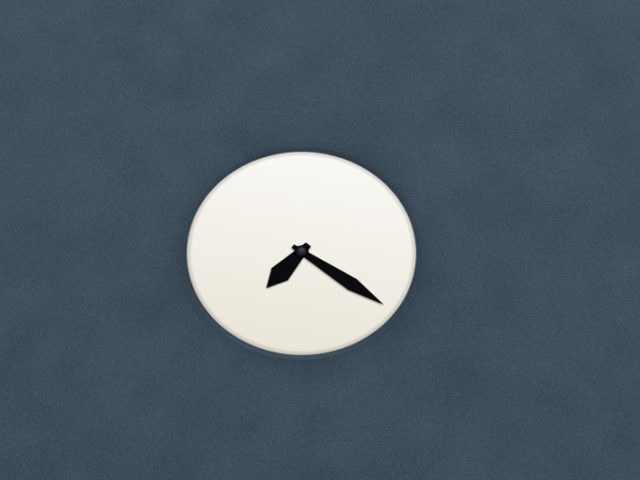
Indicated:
7:21
